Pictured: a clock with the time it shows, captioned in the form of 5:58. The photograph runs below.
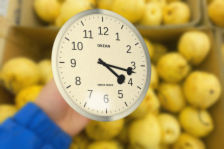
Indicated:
4:17
